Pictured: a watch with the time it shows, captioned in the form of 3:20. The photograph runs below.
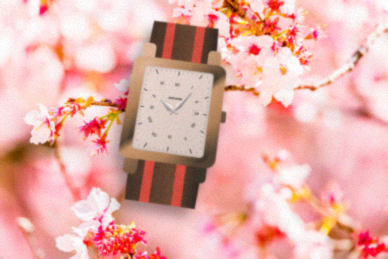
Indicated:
10:06
